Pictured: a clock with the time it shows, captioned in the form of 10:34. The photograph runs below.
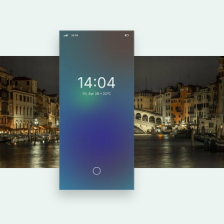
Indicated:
14:04
